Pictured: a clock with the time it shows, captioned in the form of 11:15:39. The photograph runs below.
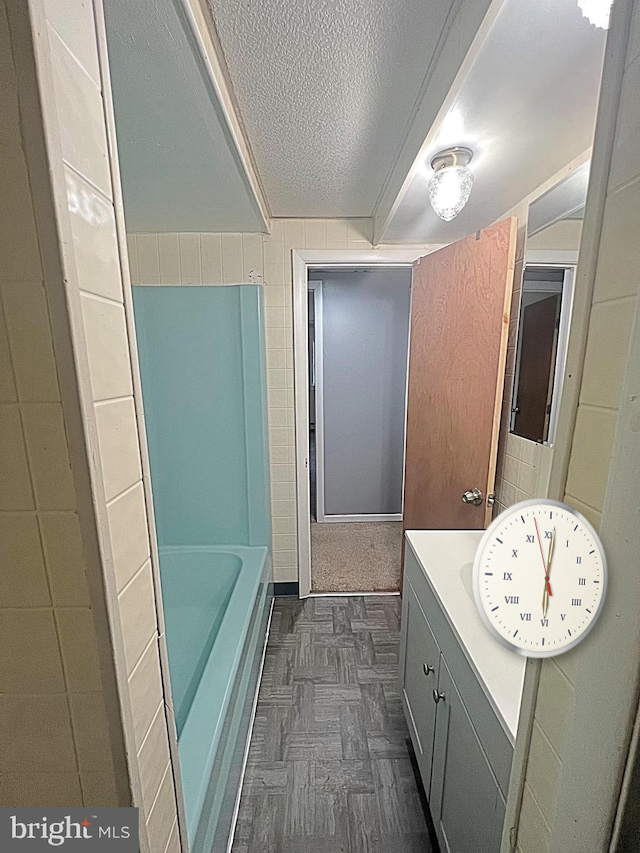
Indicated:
6:00:57
